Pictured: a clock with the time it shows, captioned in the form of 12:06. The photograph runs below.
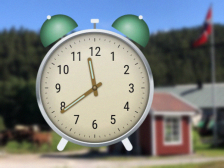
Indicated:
11:39
